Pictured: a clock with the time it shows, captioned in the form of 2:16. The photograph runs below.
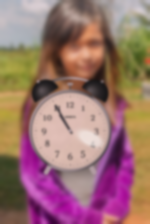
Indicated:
10:55
